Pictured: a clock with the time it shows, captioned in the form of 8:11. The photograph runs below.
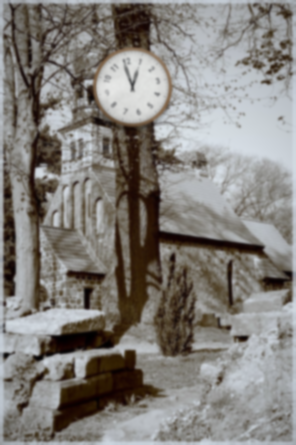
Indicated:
12:59
